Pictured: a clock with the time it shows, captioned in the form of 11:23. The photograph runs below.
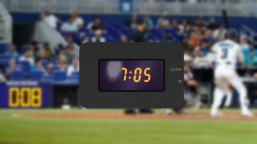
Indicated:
7:05
